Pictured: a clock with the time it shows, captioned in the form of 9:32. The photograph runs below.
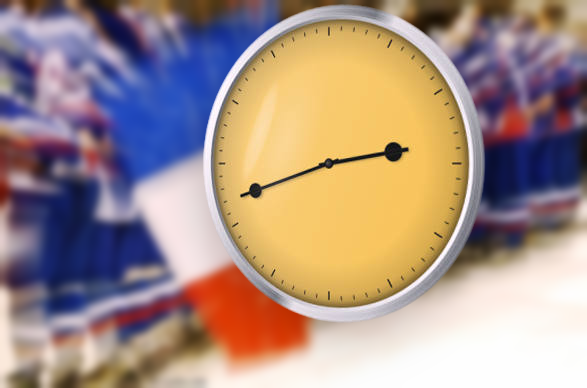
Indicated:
2:42
